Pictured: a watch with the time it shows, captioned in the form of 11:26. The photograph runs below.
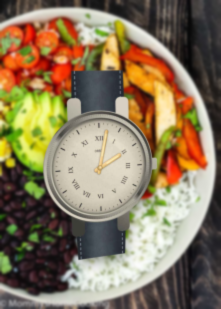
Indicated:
2:02
